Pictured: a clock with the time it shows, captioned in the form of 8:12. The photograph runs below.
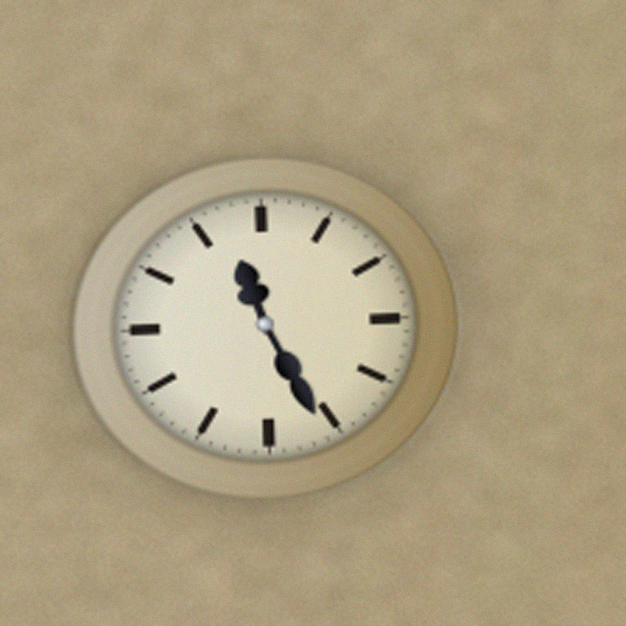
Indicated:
11:26
